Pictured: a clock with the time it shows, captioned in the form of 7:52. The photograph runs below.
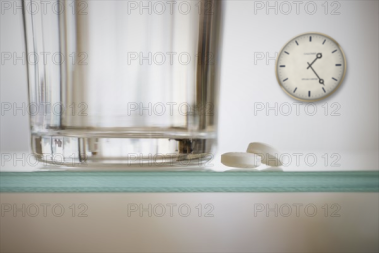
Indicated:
1:24
